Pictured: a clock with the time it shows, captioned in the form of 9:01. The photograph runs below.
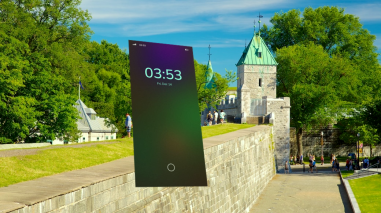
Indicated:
3:53
